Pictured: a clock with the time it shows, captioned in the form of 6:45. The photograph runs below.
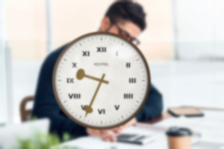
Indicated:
9:34
